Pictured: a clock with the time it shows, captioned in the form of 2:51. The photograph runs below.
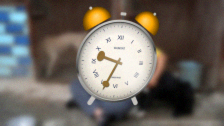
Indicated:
9:34
